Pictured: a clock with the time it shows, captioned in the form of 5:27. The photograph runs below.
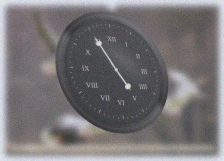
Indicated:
4:55
